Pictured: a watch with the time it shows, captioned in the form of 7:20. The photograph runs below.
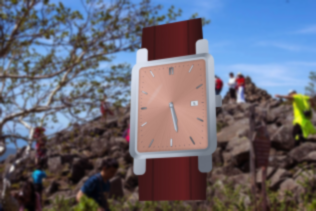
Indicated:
5:28
